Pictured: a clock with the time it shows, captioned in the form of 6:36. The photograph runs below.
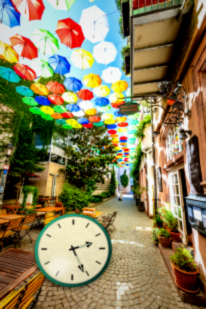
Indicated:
2:26
